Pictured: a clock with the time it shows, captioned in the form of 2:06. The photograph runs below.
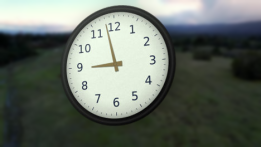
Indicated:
8:58
